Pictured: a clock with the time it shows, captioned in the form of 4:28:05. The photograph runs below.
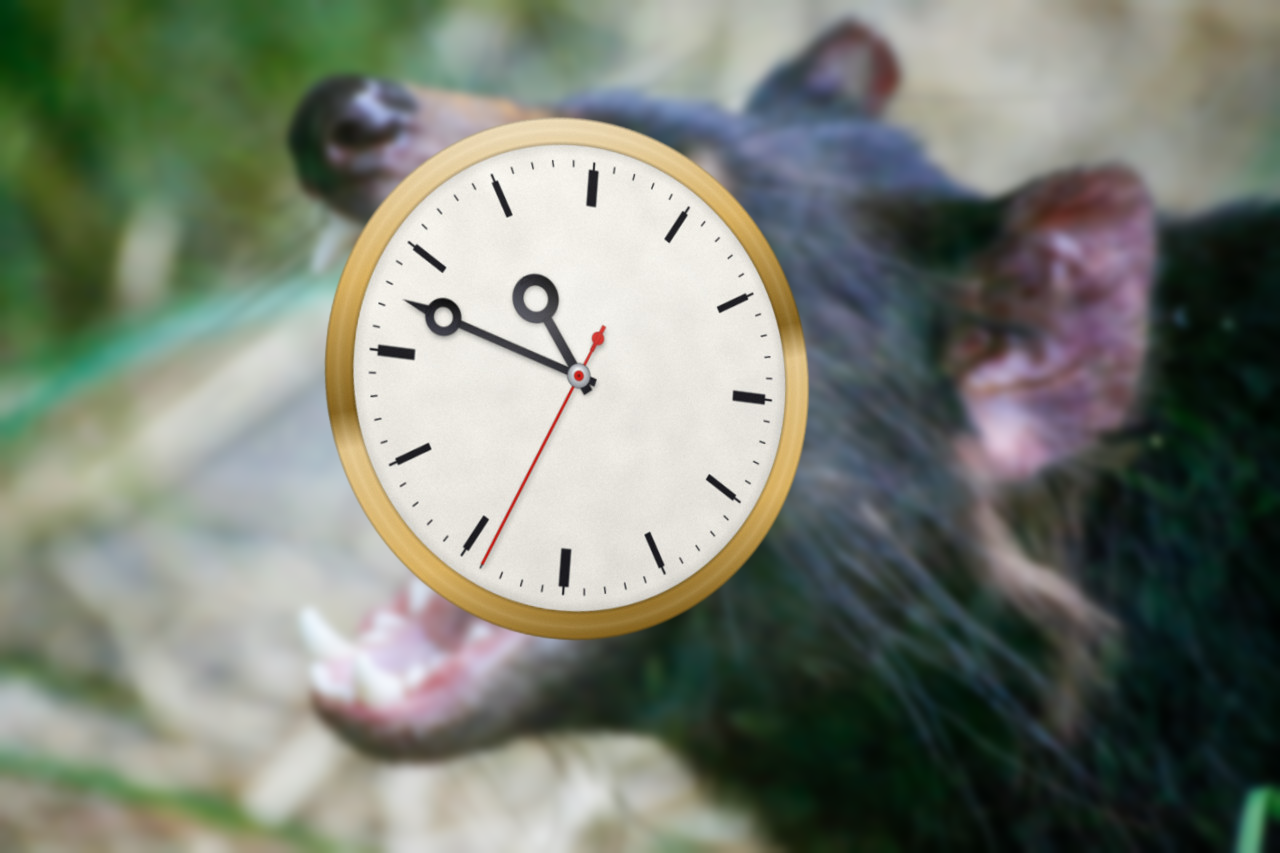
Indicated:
10:47:34
